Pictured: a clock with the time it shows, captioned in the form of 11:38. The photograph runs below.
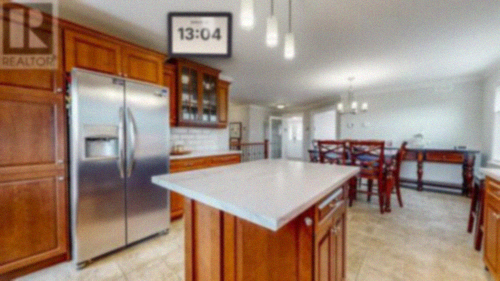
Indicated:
13:04
